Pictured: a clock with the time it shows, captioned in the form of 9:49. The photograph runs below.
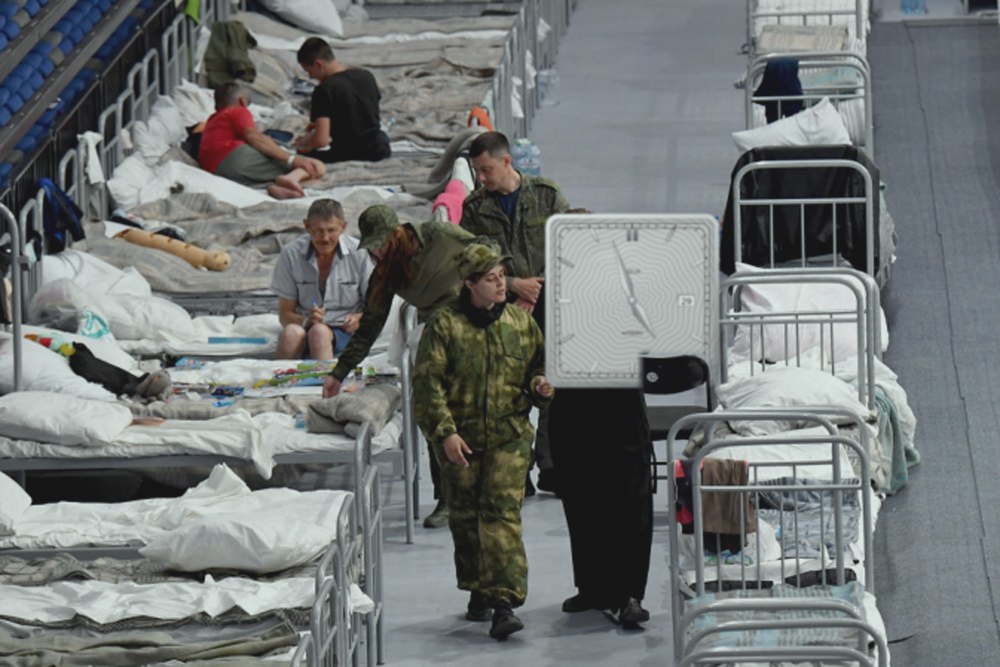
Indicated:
4:57
